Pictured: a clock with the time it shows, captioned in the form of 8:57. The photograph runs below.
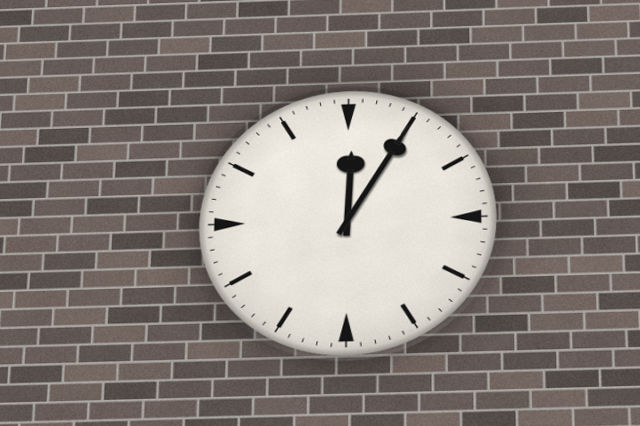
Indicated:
12:05
